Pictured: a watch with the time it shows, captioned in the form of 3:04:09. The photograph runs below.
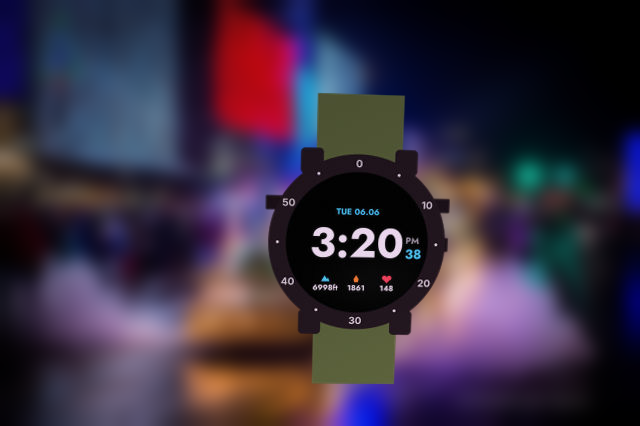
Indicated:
3:20:38
